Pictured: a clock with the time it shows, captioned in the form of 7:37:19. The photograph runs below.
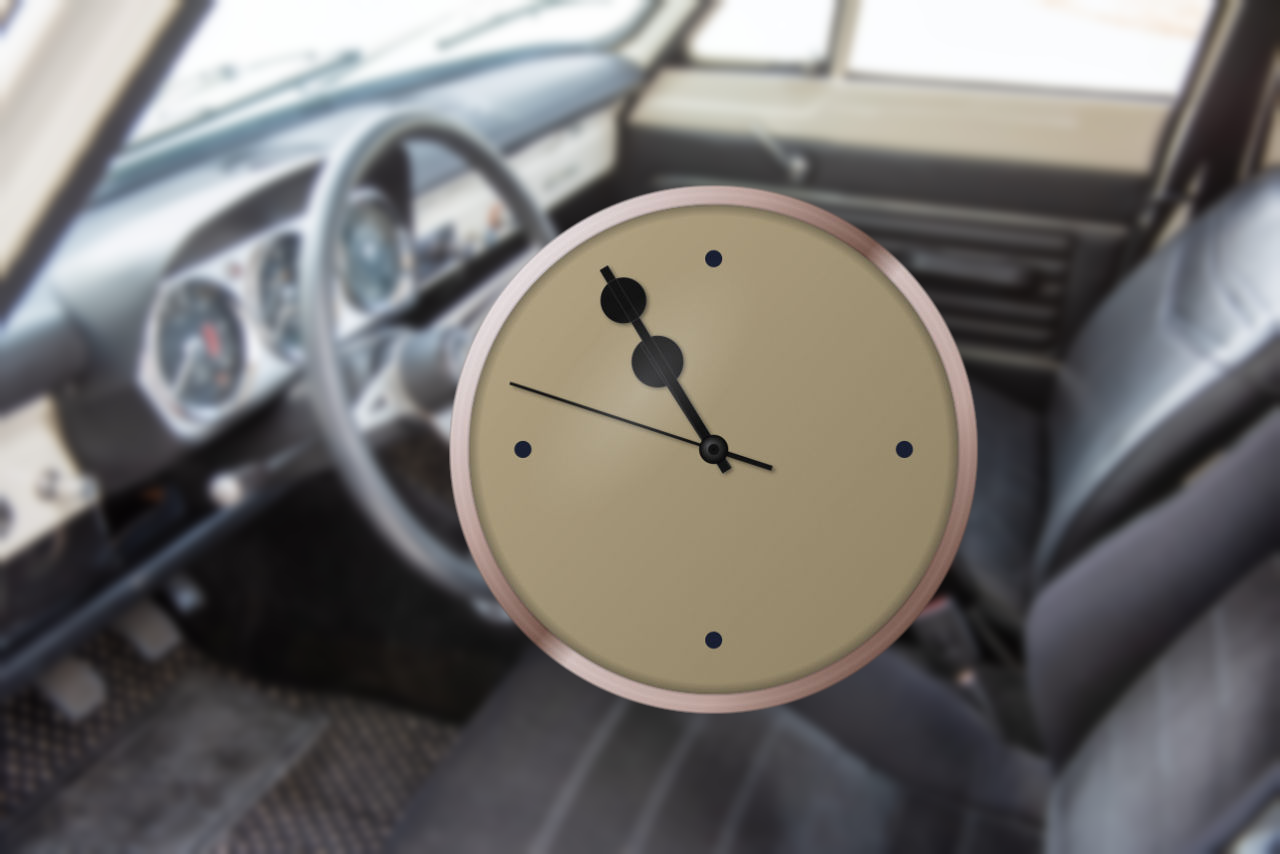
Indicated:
10:54:48
